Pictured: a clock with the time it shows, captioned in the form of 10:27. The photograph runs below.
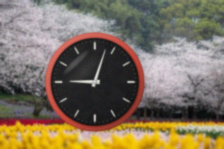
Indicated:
9:03
